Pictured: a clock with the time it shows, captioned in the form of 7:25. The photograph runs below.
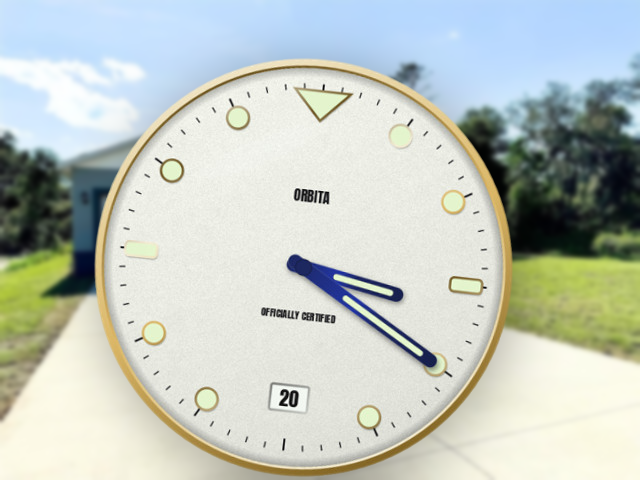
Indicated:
3:20
